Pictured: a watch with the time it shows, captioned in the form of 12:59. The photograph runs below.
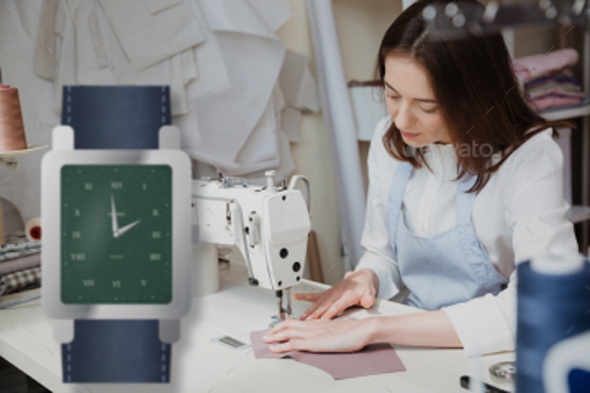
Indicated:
1:59
